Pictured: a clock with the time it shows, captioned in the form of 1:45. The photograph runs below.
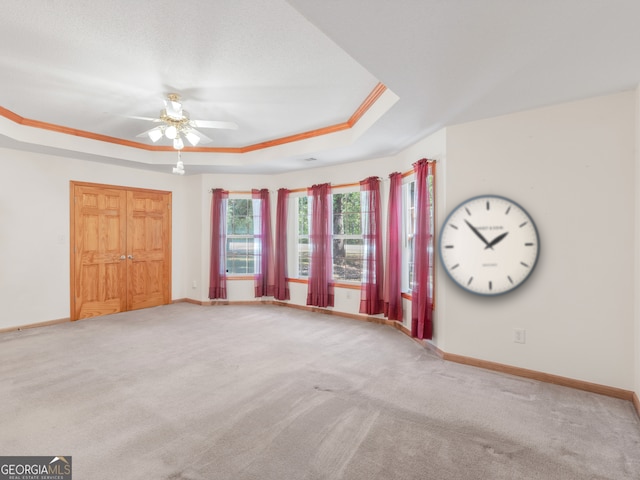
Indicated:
1:53
